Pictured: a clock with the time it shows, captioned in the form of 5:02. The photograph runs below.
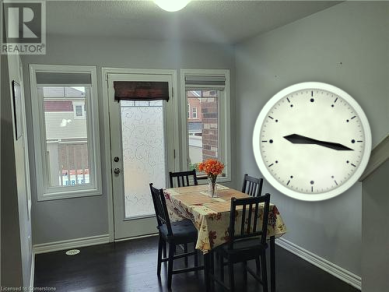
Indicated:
9:17
